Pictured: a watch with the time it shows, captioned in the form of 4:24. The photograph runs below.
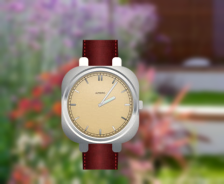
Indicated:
2:06
